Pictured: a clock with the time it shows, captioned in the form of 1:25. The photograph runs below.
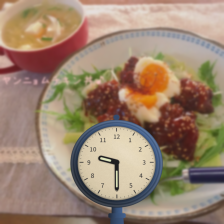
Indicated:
9:30
